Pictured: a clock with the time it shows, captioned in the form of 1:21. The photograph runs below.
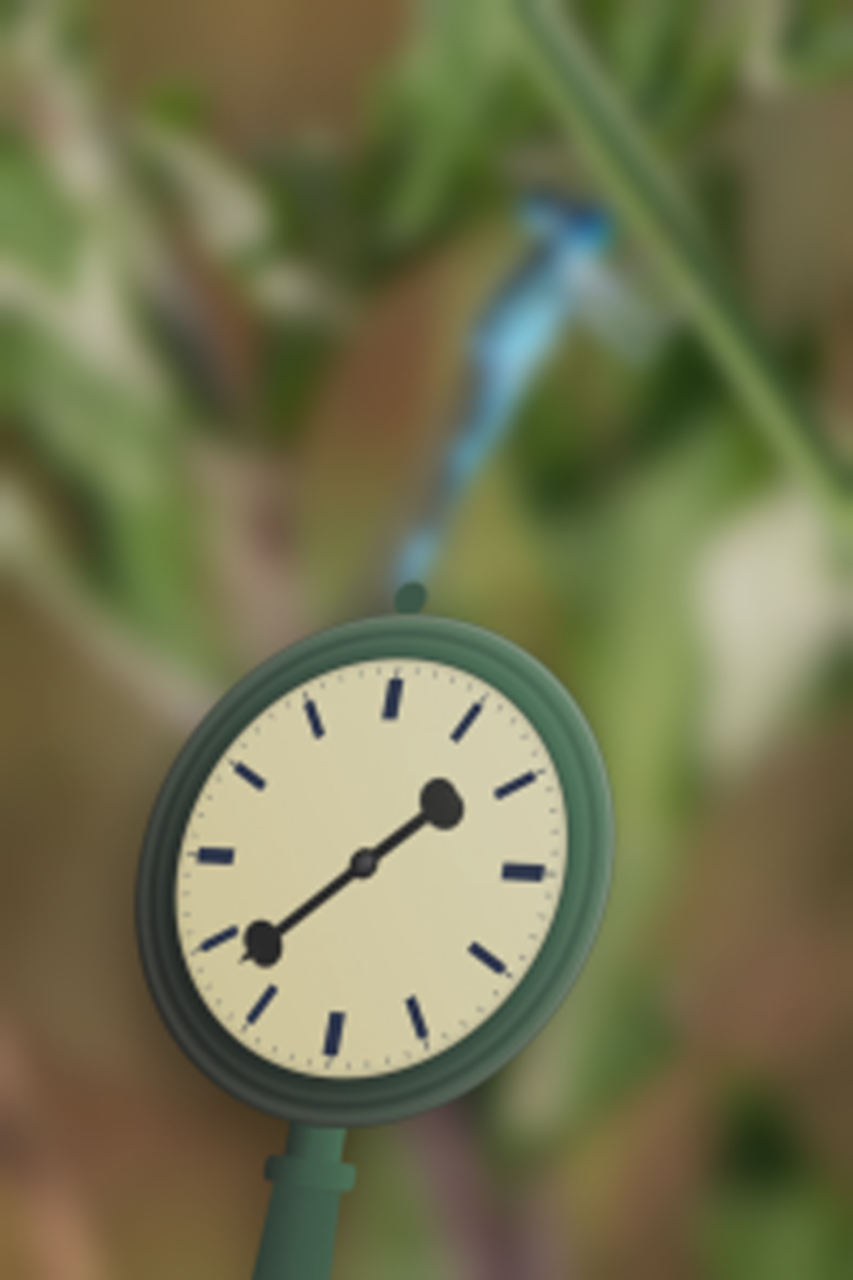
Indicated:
1:38
